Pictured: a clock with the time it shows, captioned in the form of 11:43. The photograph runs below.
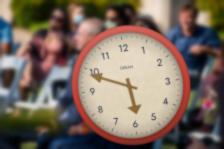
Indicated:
5:49
